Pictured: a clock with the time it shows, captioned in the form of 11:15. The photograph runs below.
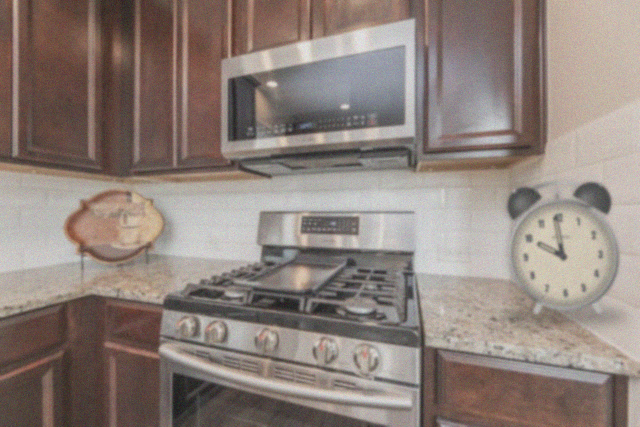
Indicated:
9:59
